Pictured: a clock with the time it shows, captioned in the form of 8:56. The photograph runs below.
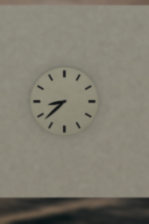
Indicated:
8:38
